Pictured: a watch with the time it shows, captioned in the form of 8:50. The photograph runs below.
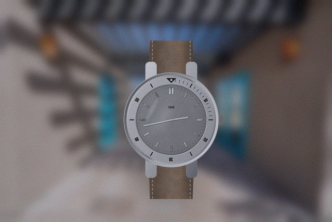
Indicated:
2:43
